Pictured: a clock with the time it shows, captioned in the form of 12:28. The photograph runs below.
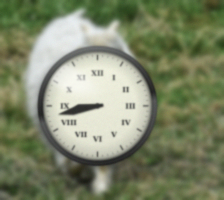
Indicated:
8:43
